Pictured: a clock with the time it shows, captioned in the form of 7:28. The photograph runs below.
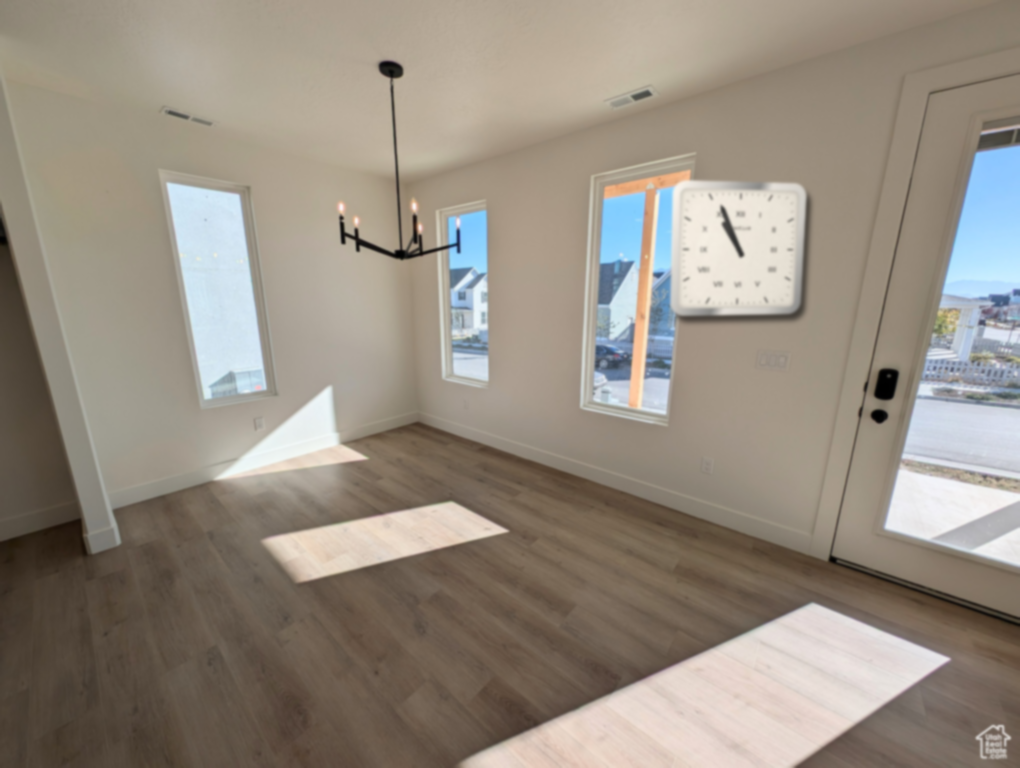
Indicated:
10:56
